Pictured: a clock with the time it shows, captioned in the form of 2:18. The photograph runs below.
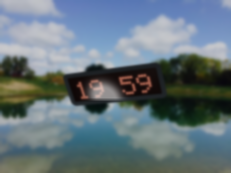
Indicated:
19:59
